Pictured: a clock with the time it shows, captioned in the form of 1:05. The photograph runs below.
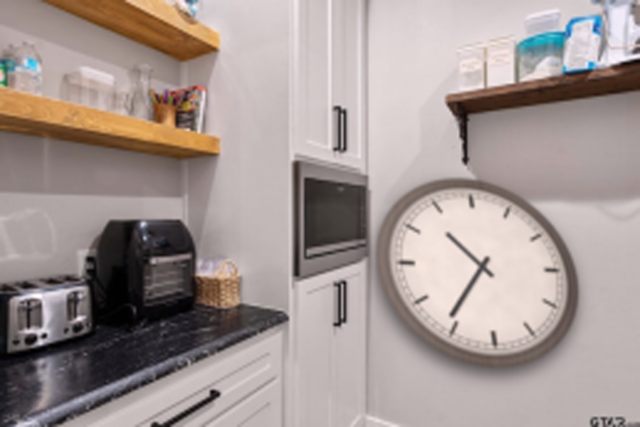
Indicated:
10:36
